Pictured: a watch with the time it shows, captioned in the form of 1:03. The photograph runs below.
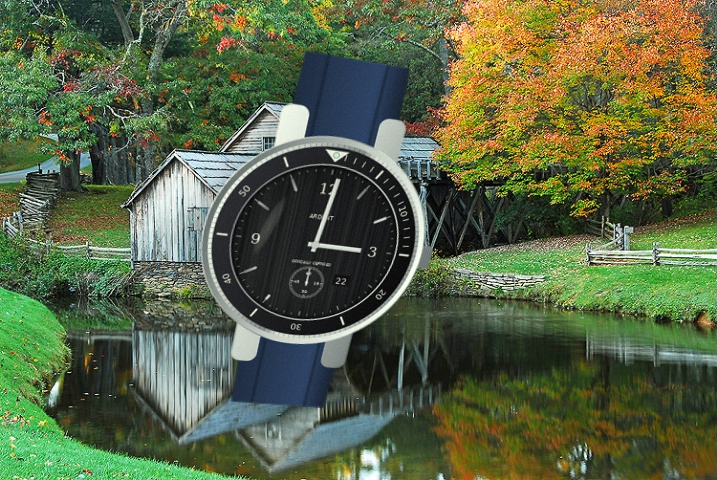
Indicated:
3:01
